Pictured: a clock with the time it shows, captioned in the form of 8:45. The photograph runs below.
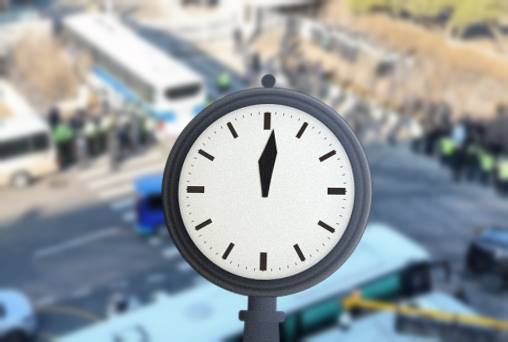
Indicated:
12:01
